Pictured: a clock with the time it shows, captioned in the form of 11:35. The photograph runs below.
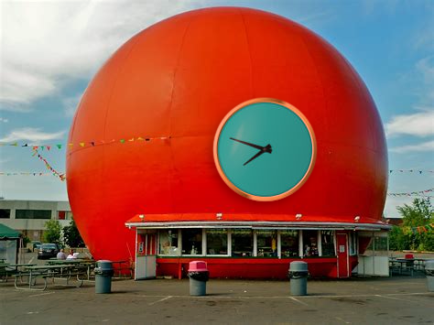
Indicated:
7:48
